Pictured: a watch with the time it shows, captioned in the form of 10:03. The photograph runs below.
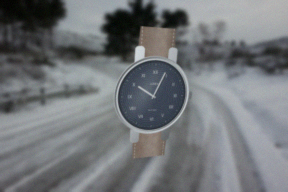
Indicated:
10:04
